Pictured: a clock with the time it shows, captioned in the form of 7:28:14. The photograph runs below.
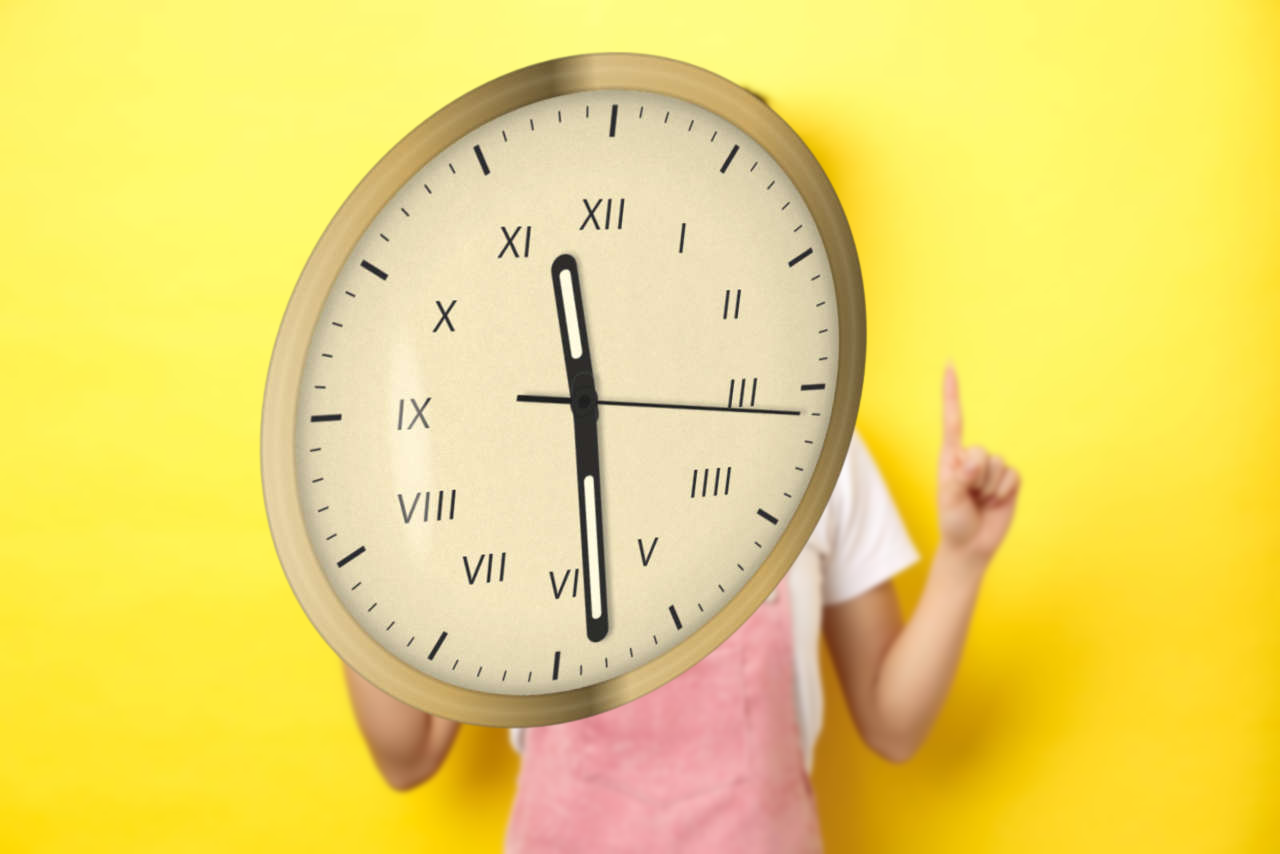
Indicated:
11:28:16
